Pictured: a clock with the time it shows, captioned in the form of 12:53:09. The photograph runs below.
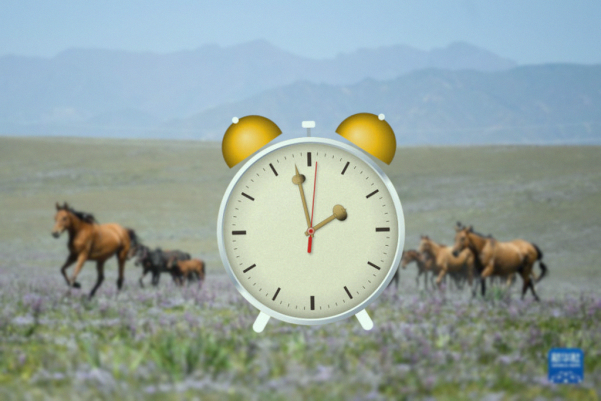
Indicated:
1:58:01
